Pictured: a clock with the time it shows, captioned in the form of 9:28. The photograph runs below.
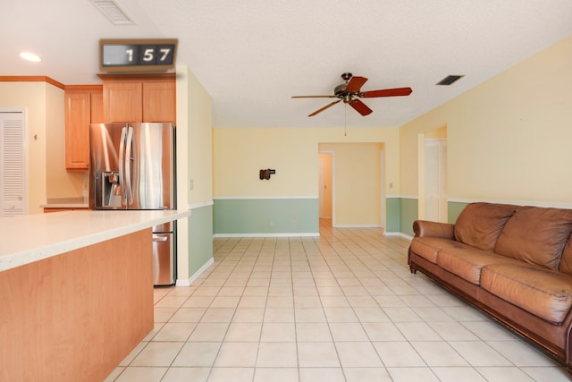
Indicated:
1:57
